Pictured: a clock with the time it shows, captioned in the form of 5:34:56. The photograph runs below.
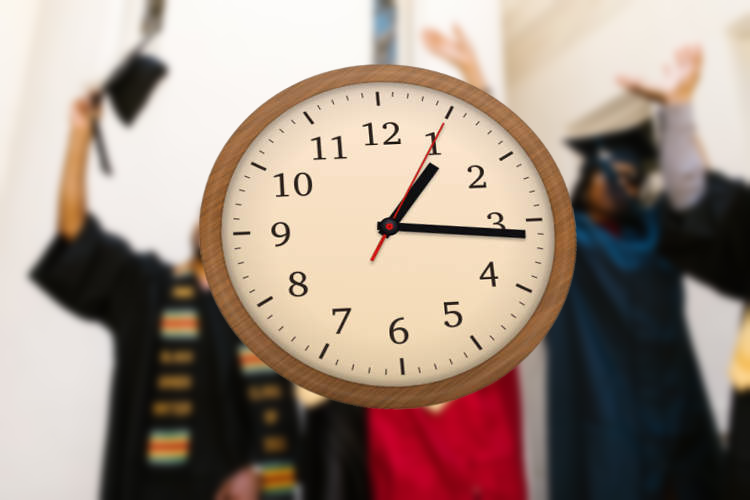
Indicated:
1:16:05
